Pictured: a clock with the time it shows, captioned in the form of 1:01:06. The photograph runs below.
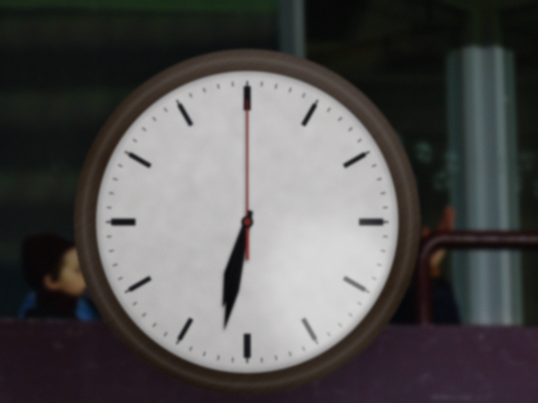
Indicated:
6:32:00
